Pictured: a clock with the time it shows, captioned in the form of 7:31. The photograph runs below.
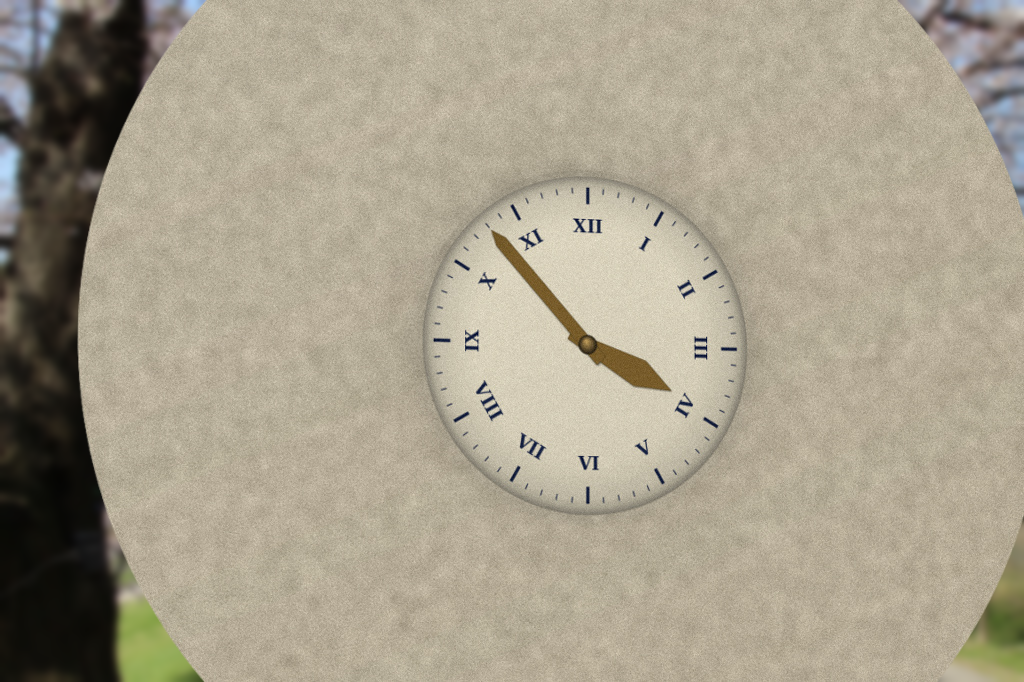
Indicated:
3:53
